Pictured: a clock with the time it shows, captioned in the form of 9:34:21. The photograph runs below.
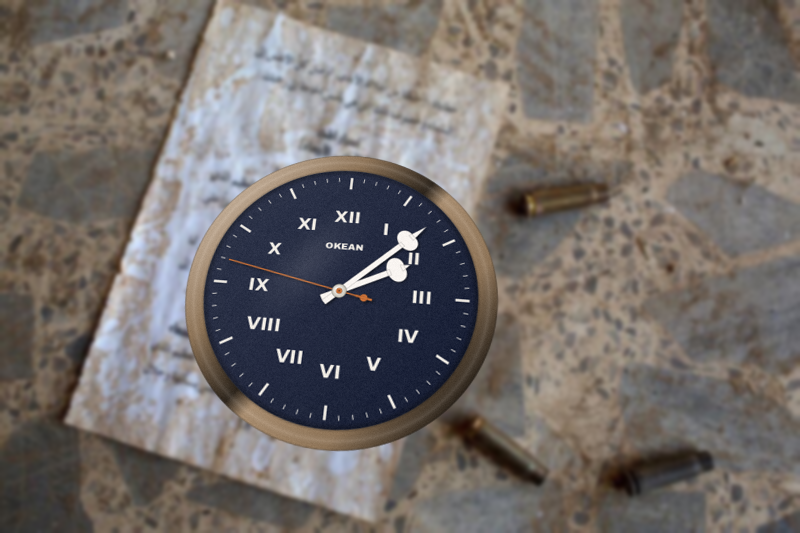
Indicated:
2:07:47
